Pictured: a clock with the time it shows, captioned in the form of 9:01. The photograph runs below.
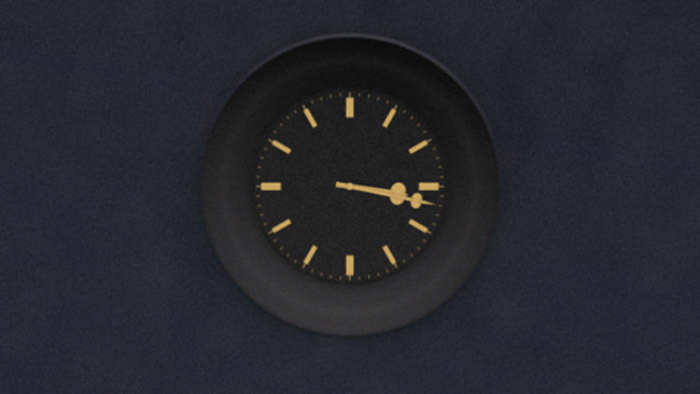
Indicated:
3:17
